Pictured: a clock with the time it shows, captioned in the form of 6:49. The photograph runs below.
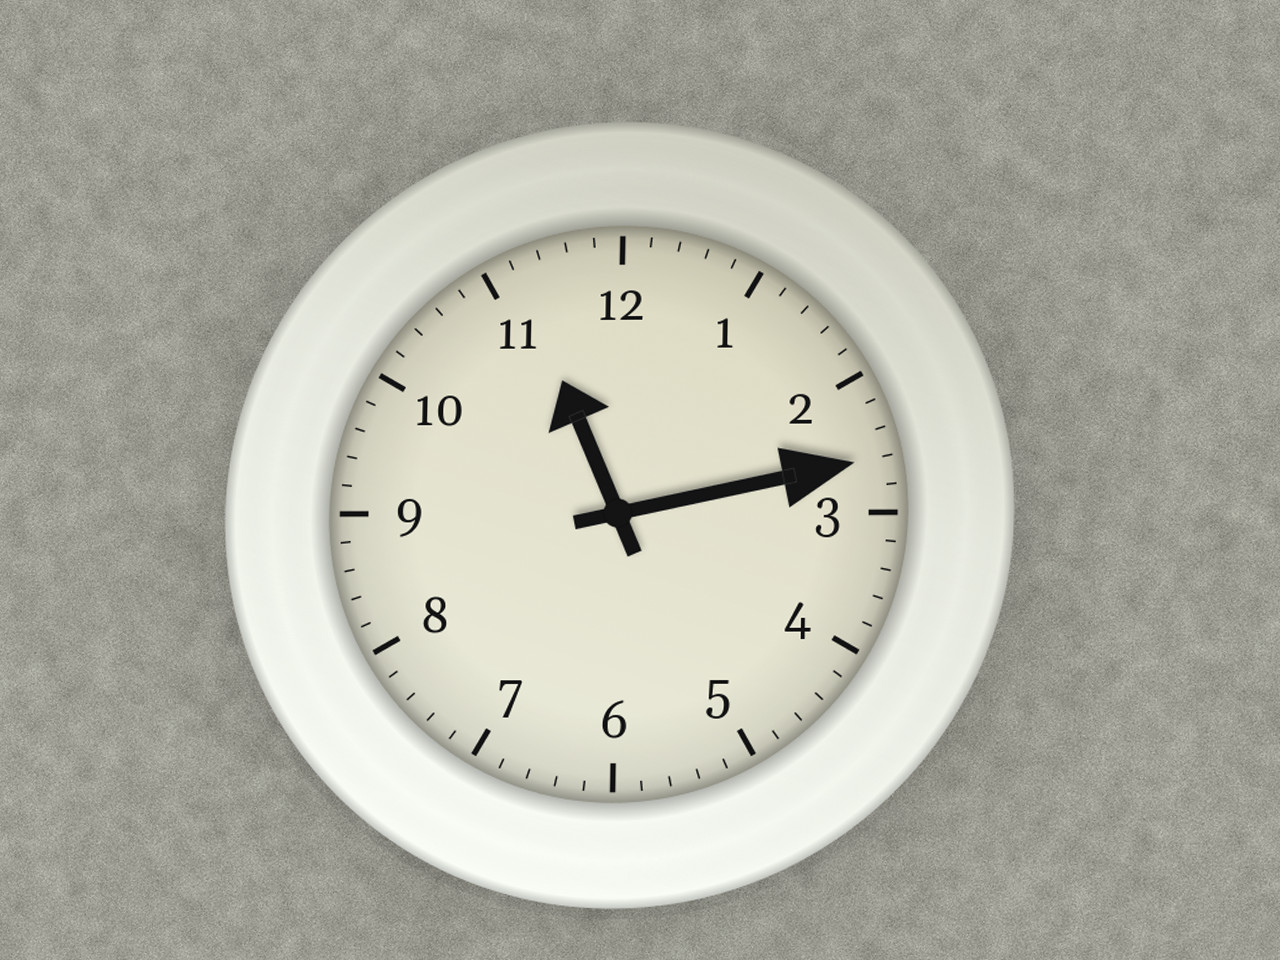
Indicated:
11:13
